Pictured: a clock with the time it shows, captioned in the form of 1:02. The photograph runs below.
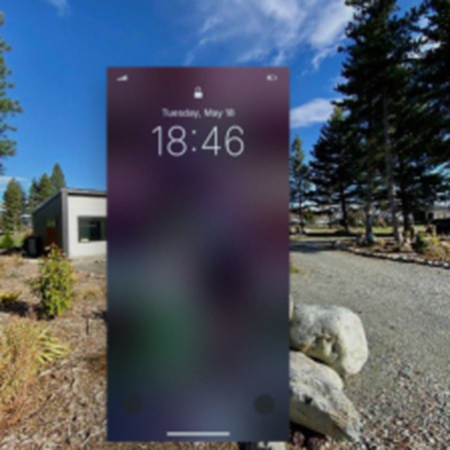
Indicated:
18:46
